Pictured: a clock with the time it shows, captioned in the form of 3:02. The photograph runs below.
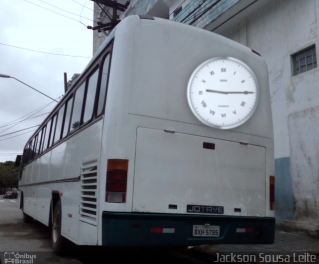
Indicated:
9:15
